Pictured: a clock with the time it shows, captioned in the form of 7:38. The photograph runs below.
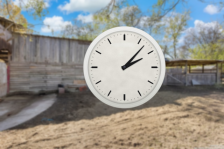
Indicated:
2:07
